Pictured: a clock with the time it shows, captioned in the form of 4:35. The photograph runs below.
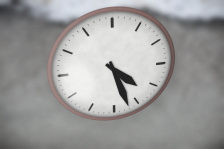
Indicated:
4:27
